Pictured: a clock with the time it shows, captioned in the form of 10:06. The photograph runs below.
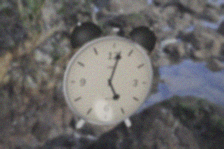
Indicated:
5:02
